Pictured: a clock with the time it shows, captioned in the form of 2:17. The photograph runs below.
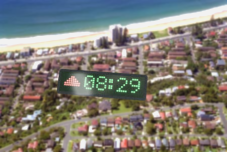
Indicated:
8:29
